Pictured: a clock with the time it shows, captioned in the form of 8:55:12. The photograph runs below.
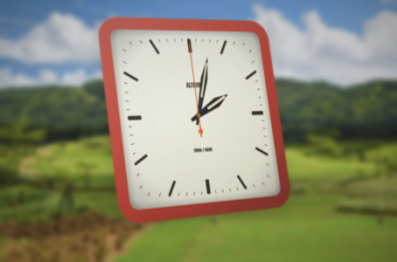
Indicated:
2:03:00
